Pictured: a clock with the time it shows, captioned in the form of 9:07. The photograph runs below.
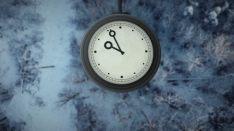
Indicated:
9:56
